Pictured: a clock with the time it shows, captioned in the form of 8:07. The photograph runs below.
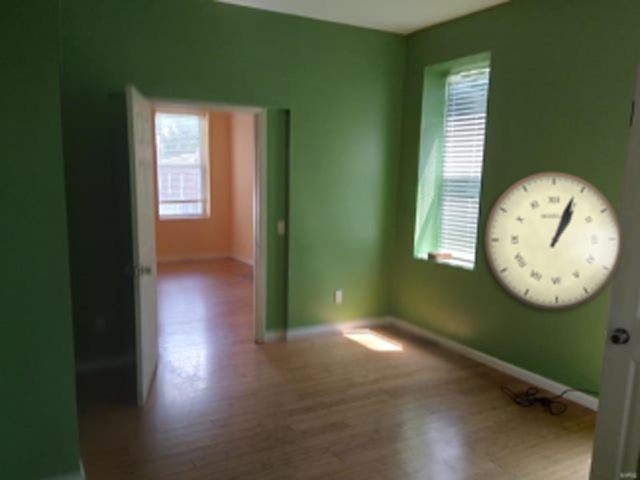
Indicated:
1:04
